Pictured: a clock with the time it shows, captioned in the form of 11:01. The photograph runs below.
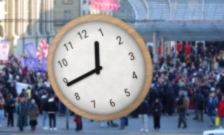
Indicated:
12:44
